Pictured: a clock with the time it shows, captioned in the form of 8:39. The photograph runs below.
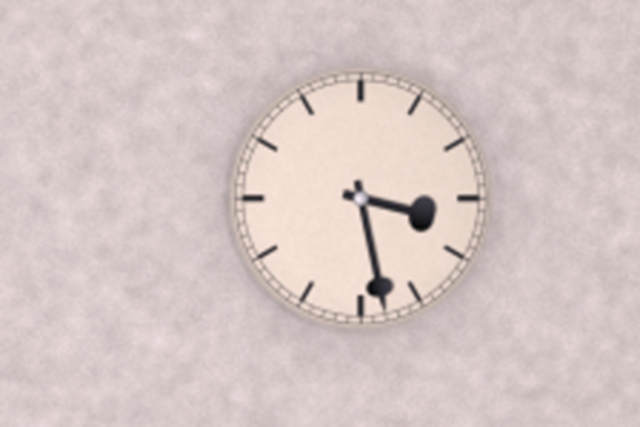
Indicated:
3:28
